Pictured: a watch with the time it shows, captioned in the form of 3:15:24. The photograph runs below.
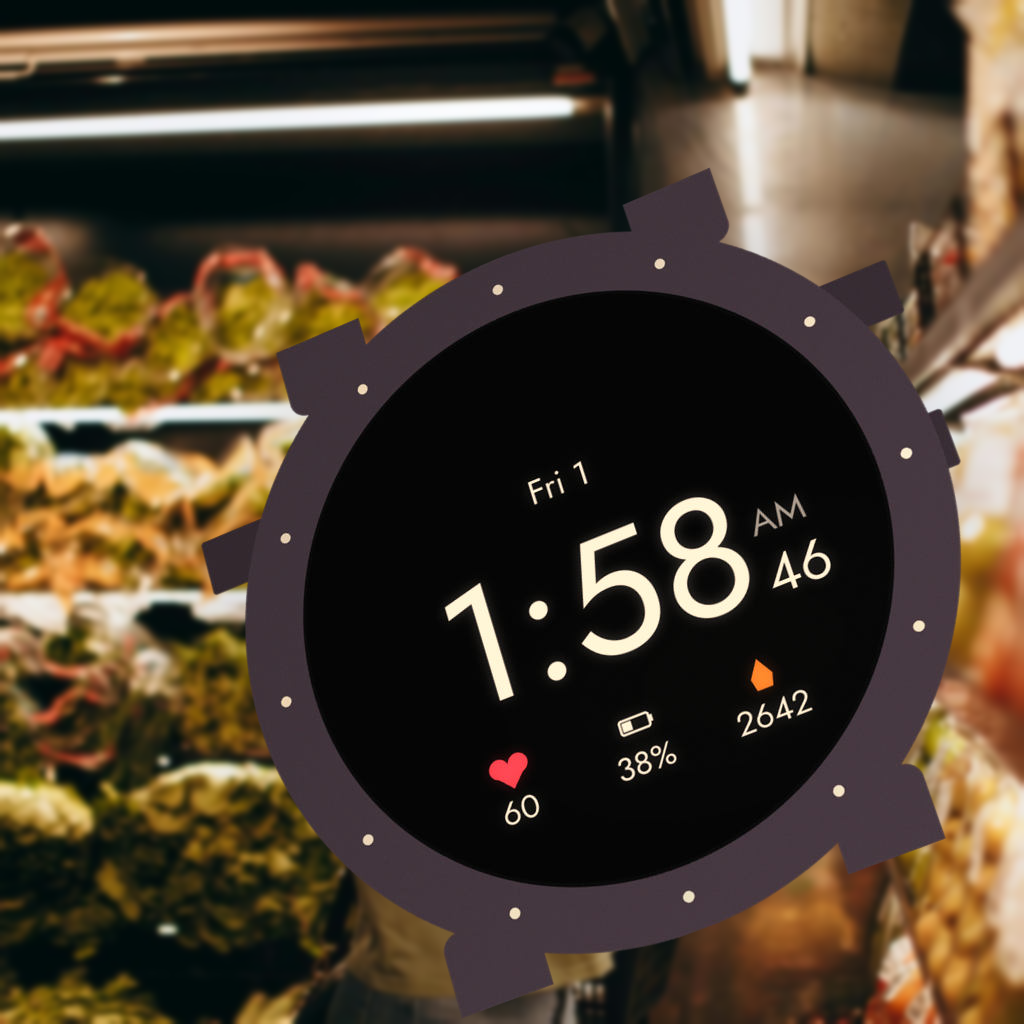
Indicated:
1:58:46
